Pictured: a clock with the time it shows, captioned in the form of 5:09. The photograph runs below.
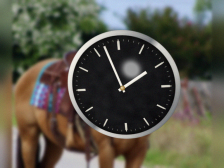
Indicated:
1:57
